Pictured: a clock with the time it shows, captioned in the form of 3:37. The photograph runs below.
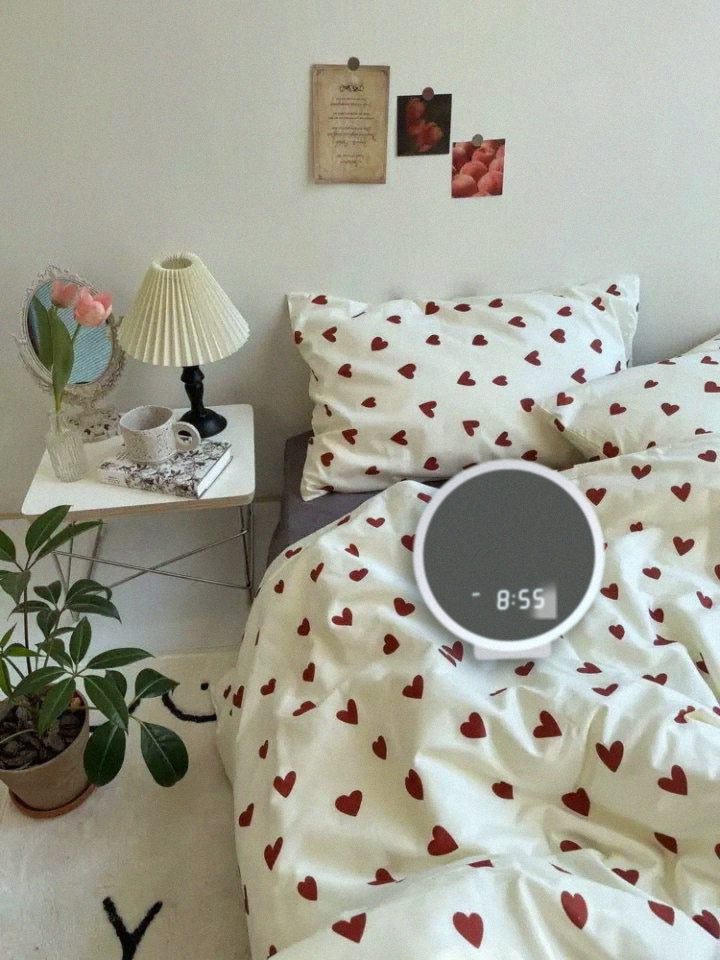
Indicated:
8:55
